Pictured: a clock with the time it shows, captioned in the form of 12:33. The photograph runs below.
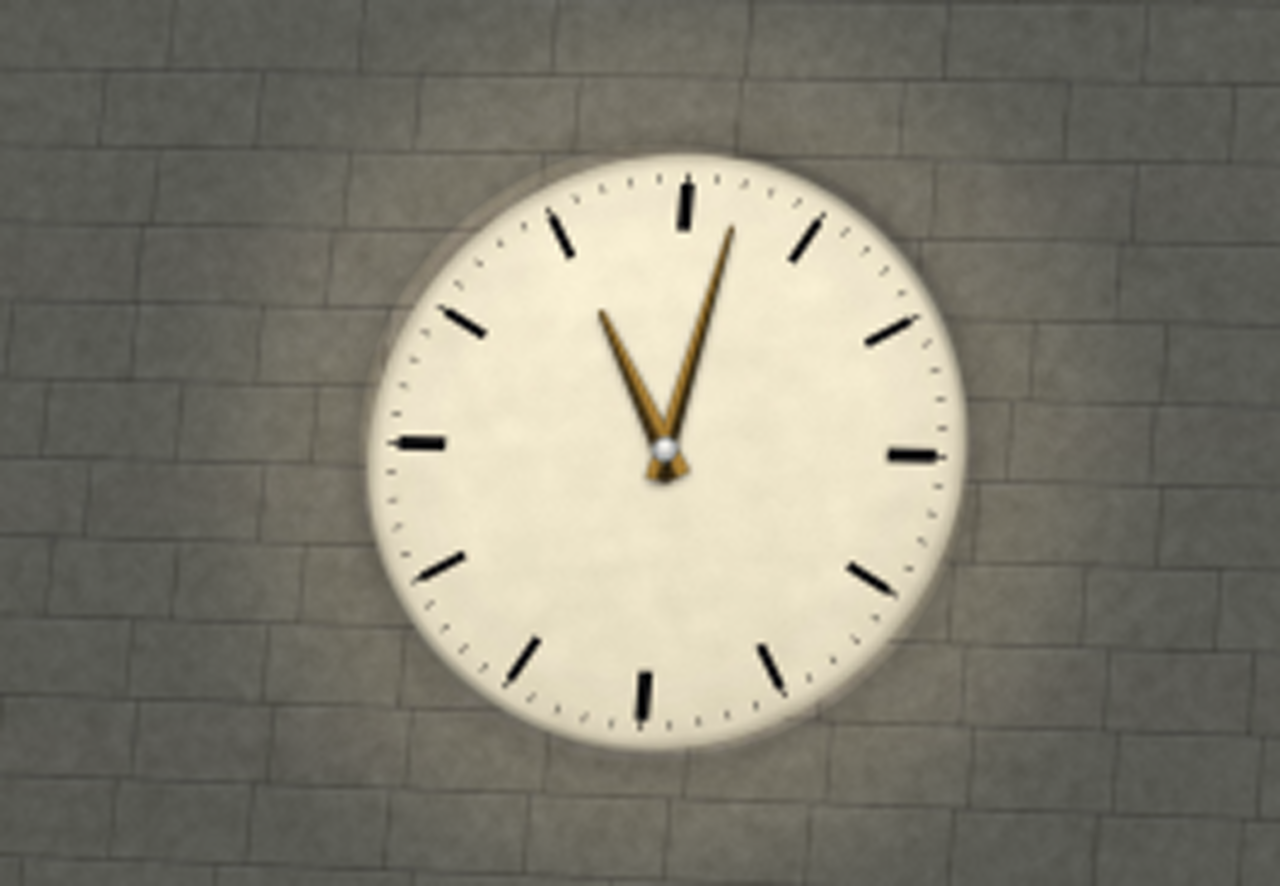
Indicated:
11:02
